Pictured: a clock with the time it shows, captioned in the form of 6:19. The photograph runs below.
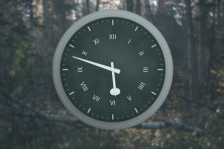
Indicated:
5:48
